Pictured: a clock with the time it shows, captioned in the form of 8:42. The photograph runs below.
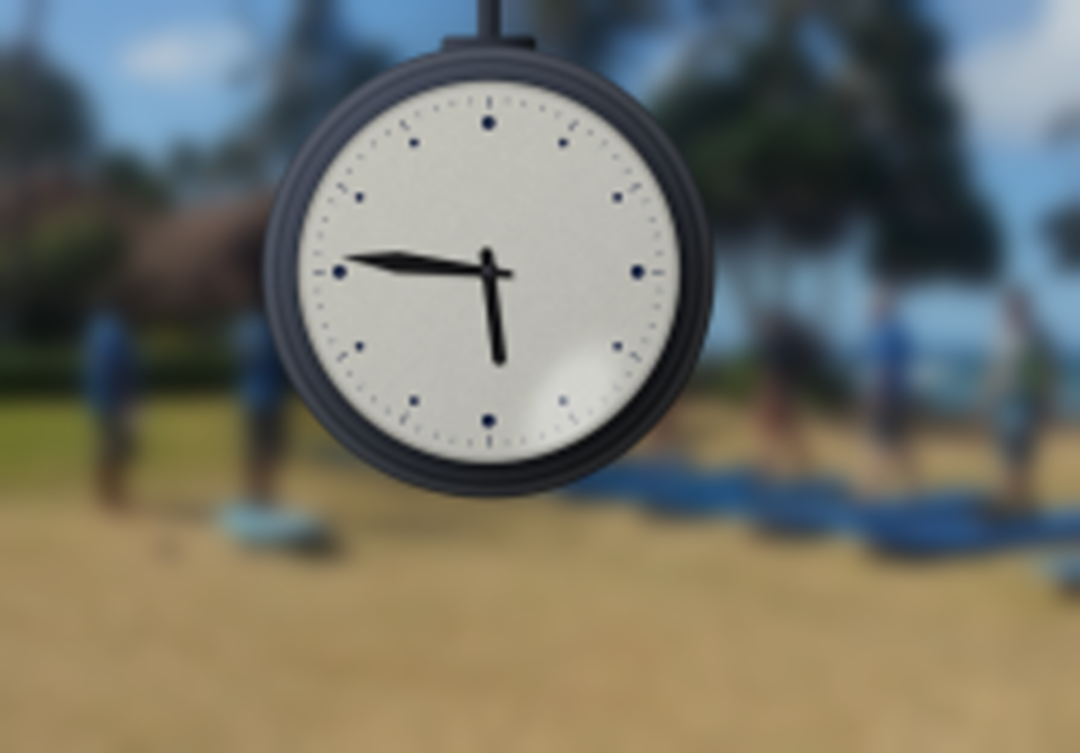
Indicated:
5:46
